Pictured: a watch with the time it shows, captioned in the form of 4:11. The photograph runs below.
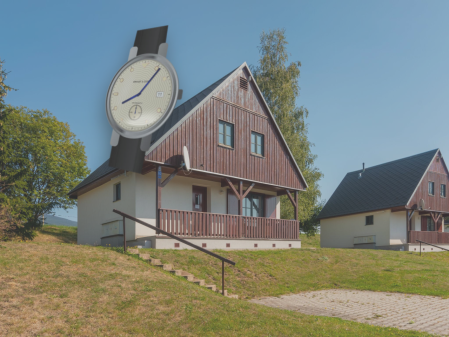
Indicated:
8:06
